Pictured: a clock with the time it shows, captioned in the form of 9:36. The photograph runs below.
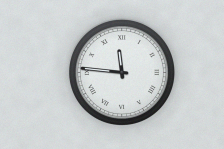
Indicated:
11:46
